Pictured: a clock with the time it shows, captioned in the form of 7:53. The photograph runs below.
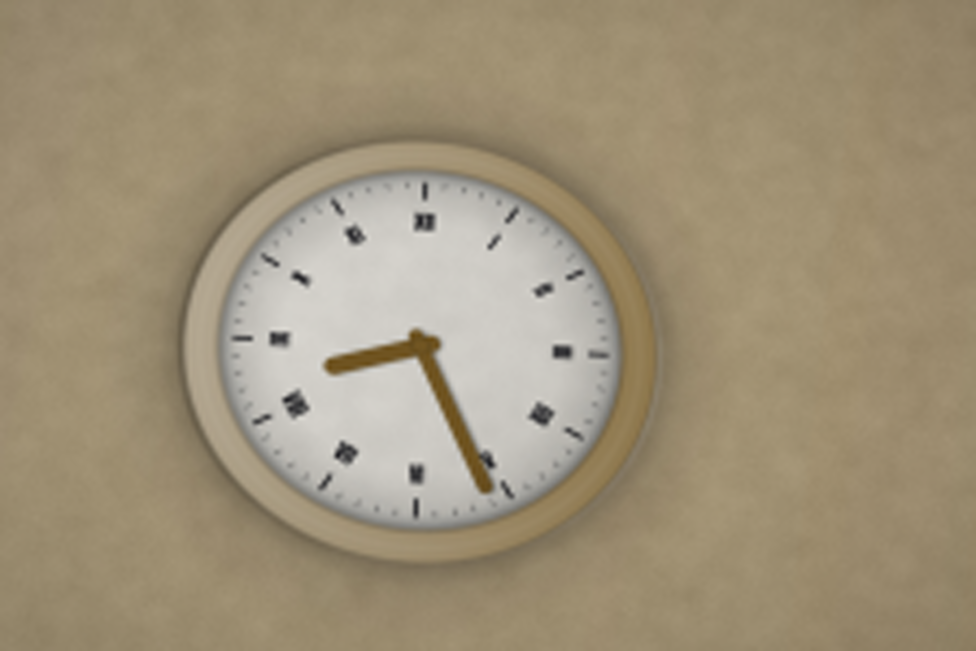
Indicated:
8:26
